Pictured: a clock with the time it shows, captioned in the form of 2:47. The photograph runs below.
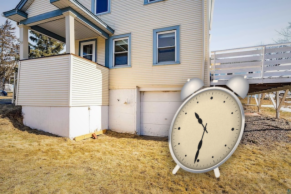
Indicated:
10:31
